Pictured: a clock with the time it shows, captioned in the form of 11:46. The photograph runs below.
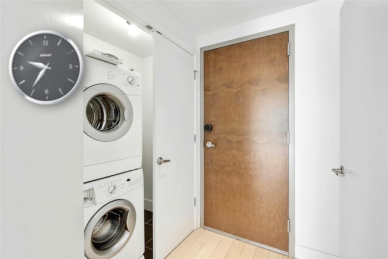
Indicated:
9:36
